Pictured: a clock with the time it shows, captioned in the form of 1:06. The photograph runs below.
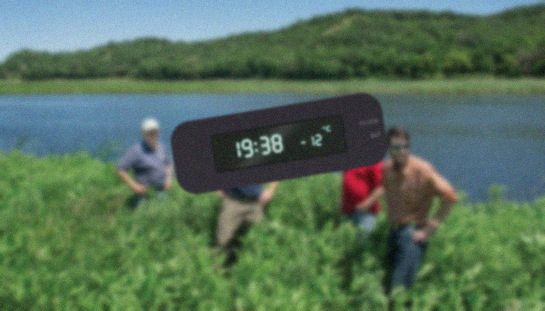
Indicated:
19:38
